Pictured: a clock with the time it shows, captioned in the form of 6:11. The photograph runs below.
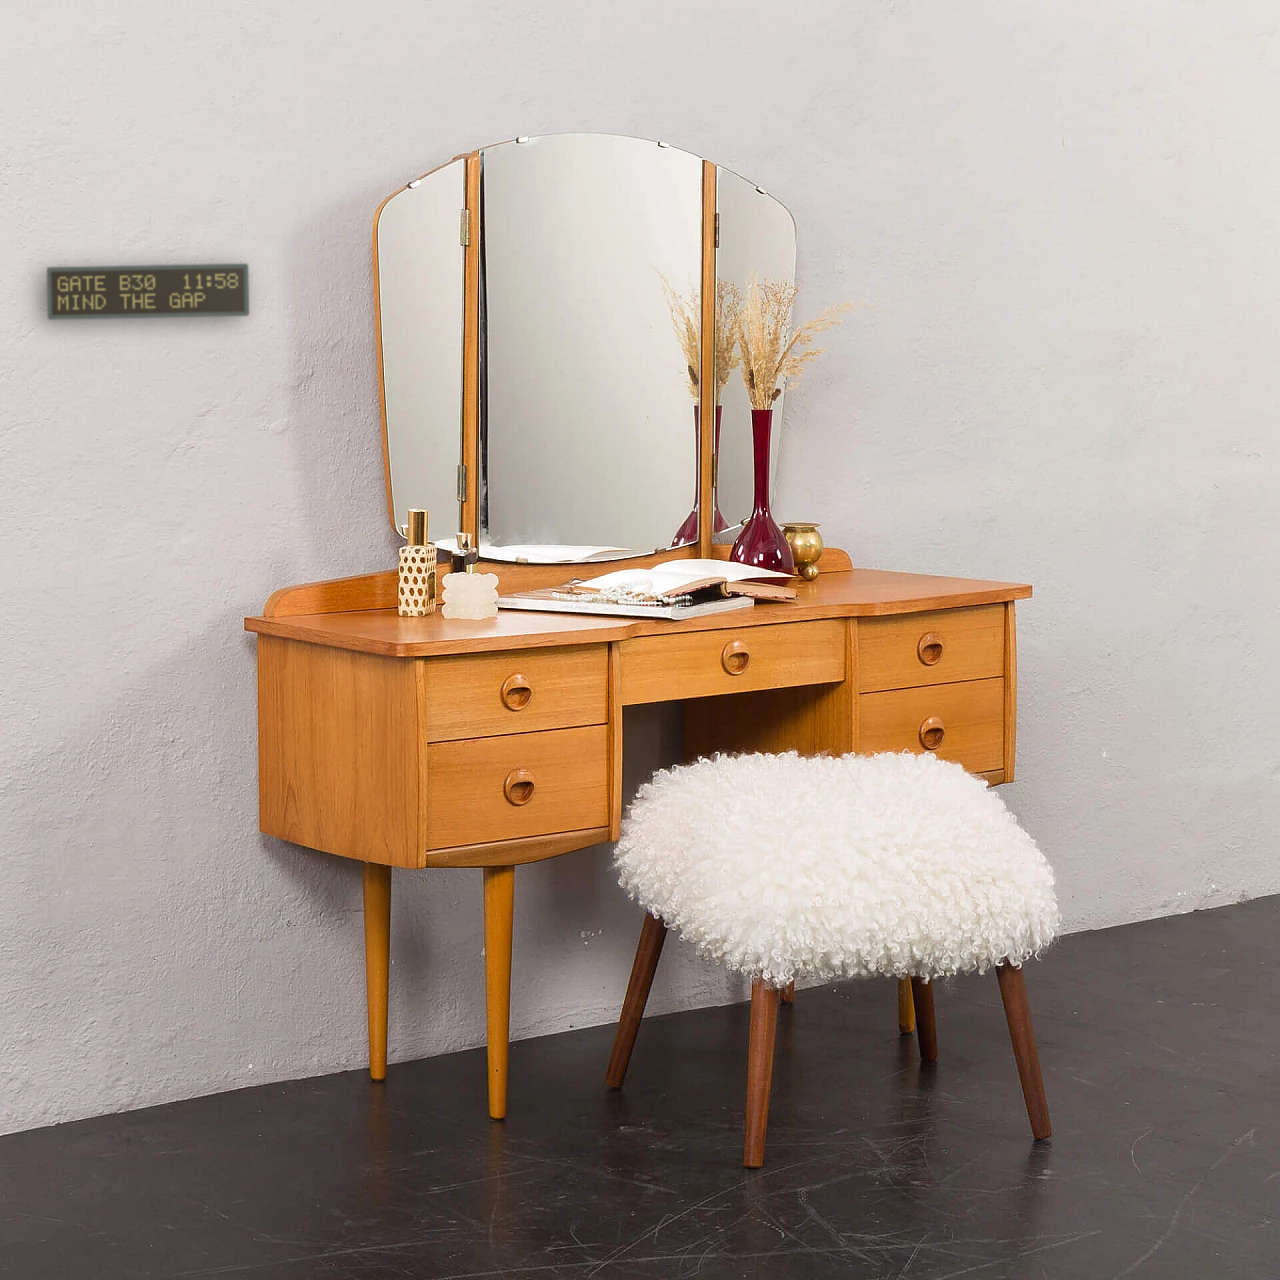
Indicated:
11:58
